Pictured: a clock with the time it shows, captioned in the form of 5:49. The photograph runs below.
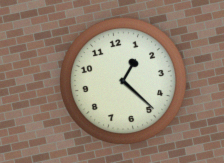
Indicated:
1:24
